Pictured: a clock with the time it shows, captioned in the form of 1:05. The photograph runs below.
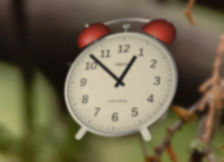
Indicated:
12:52
